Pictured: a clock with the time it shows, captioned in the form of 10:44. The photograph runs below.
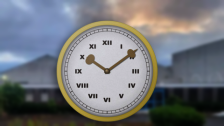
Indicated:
10:09
